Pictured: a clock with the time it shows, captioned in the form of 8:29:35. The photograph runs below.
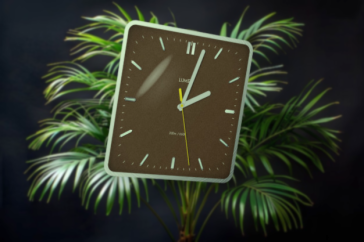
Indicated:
2:02:27
